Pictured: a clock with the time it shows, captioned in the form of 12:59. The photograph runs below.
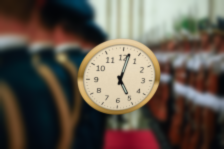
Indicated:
5:02
